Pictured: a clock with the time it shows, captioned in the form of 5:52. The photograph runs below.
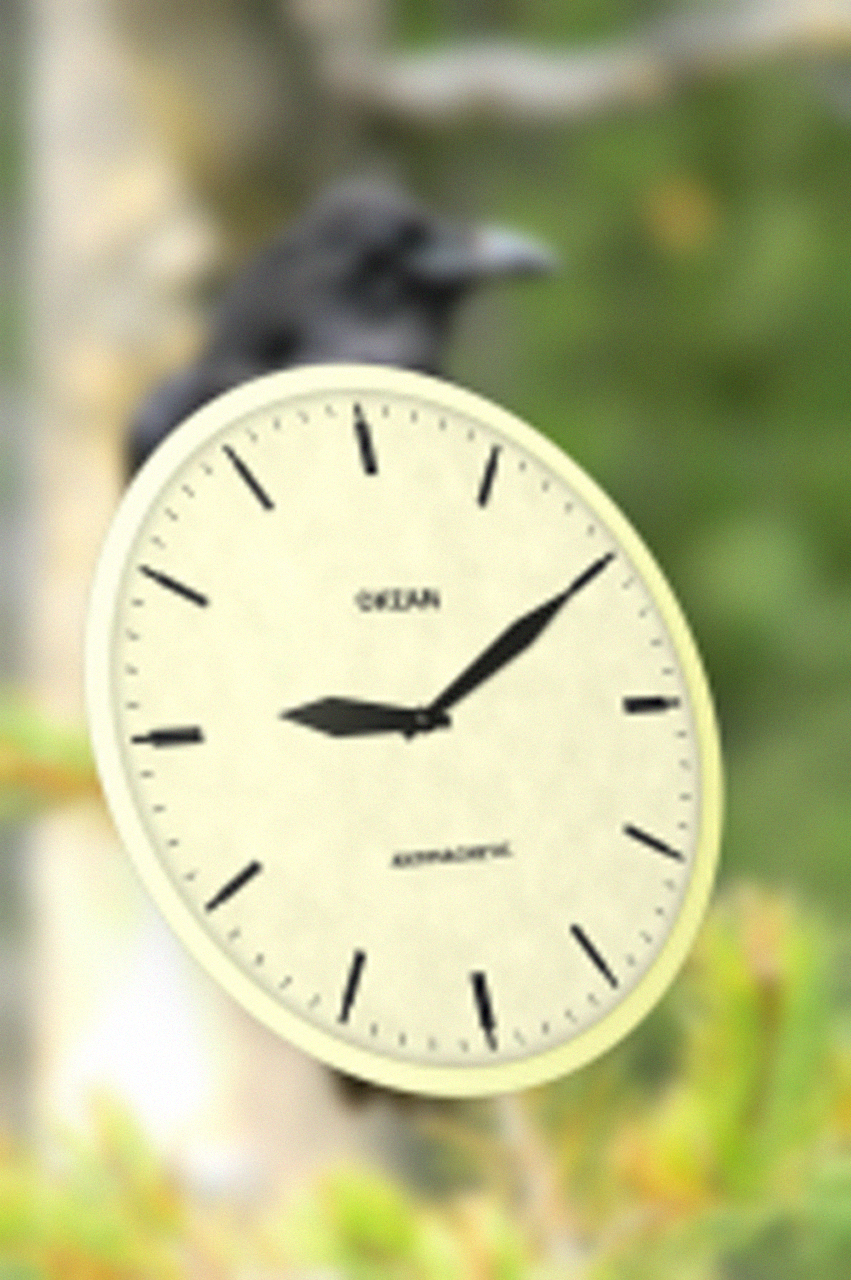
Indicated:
9:10
